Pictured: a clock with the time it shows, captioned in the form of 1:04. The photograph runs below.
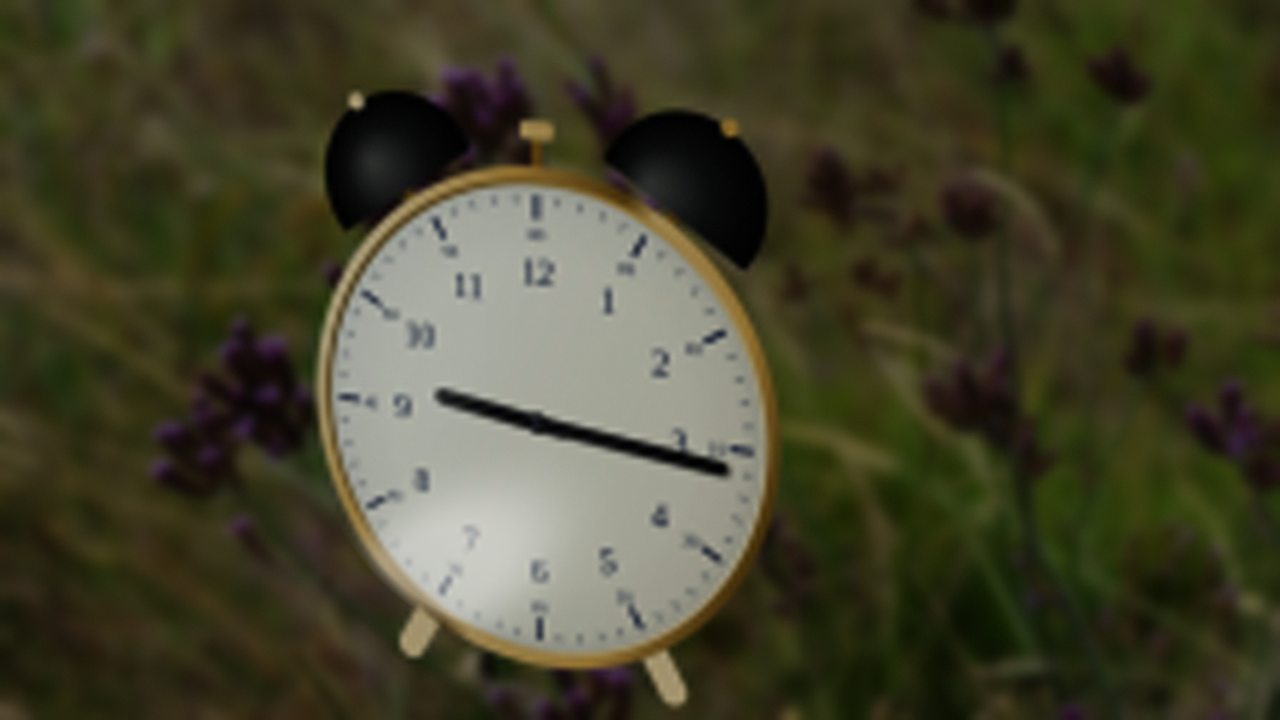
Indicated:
9:16
